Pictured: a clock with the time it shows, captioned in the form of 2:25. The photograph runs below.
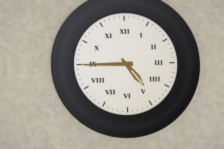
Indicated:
4:45
